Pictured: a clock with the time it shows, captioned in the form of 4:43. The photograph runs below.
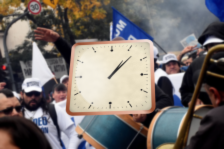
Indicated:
1:07
